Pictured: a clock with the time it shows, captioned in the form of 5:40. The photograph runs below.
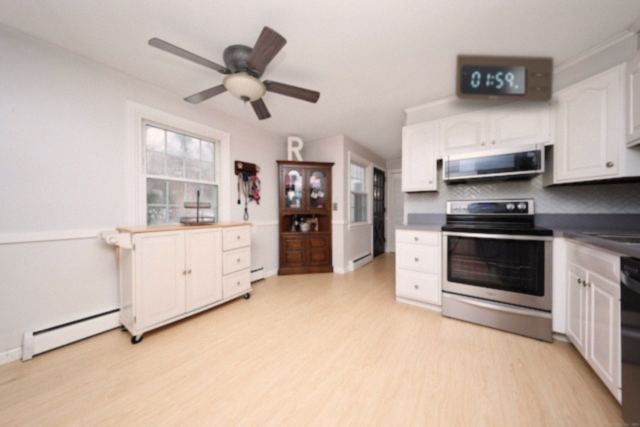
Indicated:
1:59
